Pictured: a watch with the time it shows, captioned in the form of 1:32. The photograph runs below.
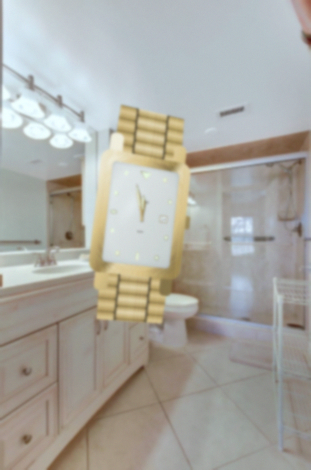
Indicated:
11:57
